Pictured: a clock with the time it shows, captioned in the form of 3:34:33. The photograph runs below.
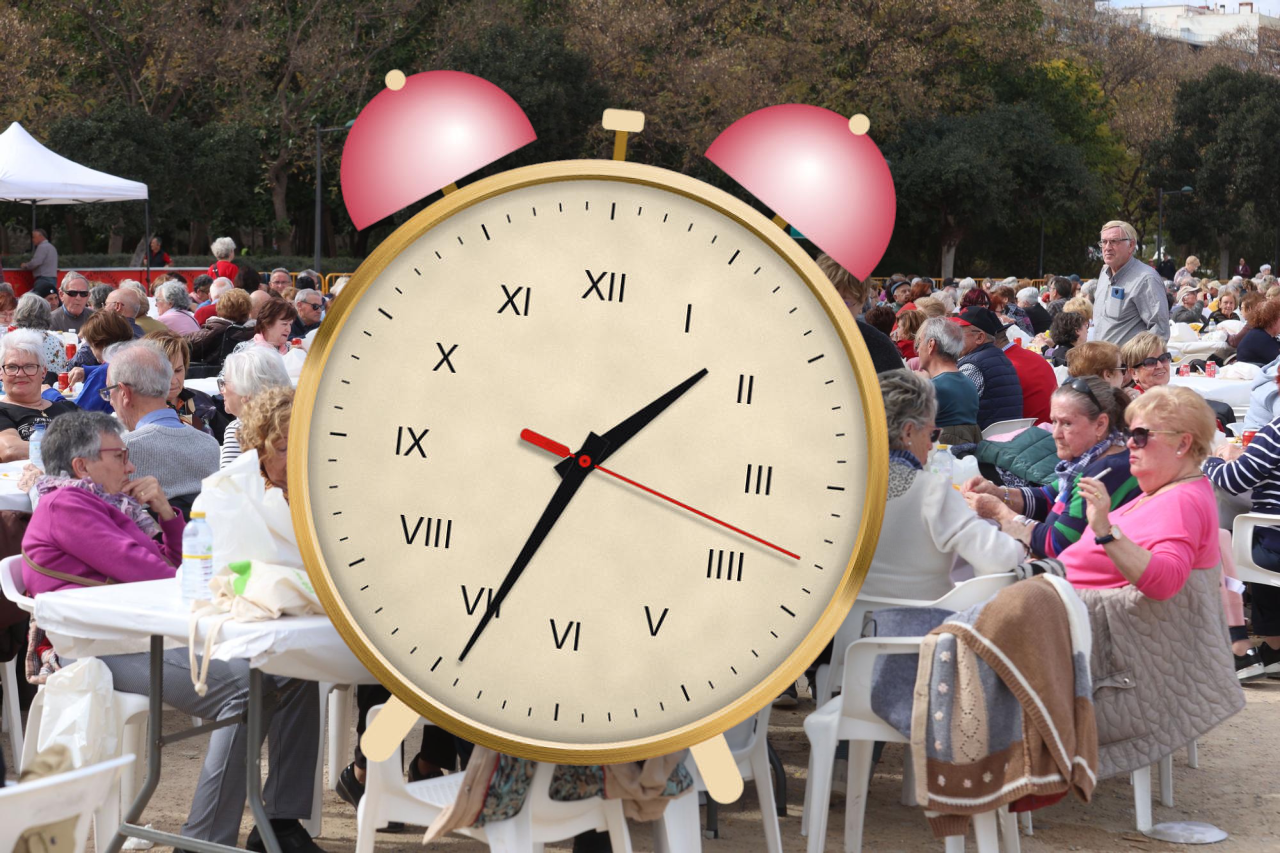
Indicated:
1:34:18
